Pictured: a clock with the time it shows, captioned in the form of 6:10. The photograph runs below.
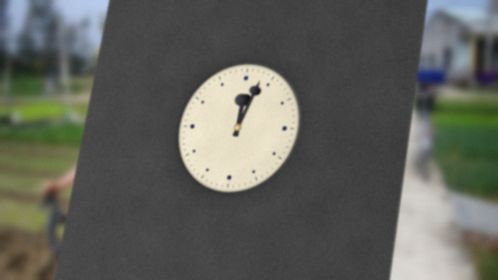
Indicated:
12:03
